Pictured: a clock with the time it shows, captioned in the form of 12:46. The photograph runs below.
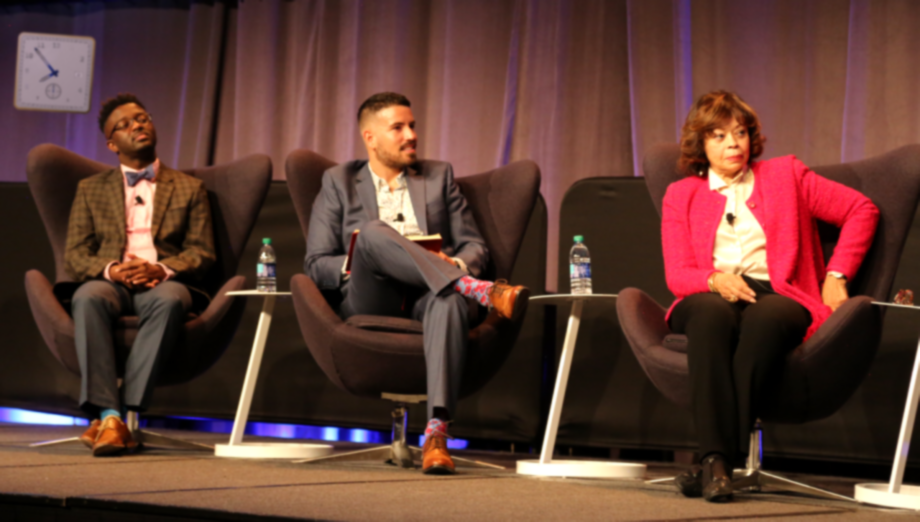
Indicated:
7:53
